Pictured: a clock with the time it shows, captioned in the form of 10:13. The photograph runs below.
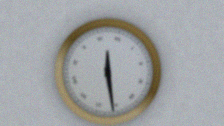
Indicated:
11:26
